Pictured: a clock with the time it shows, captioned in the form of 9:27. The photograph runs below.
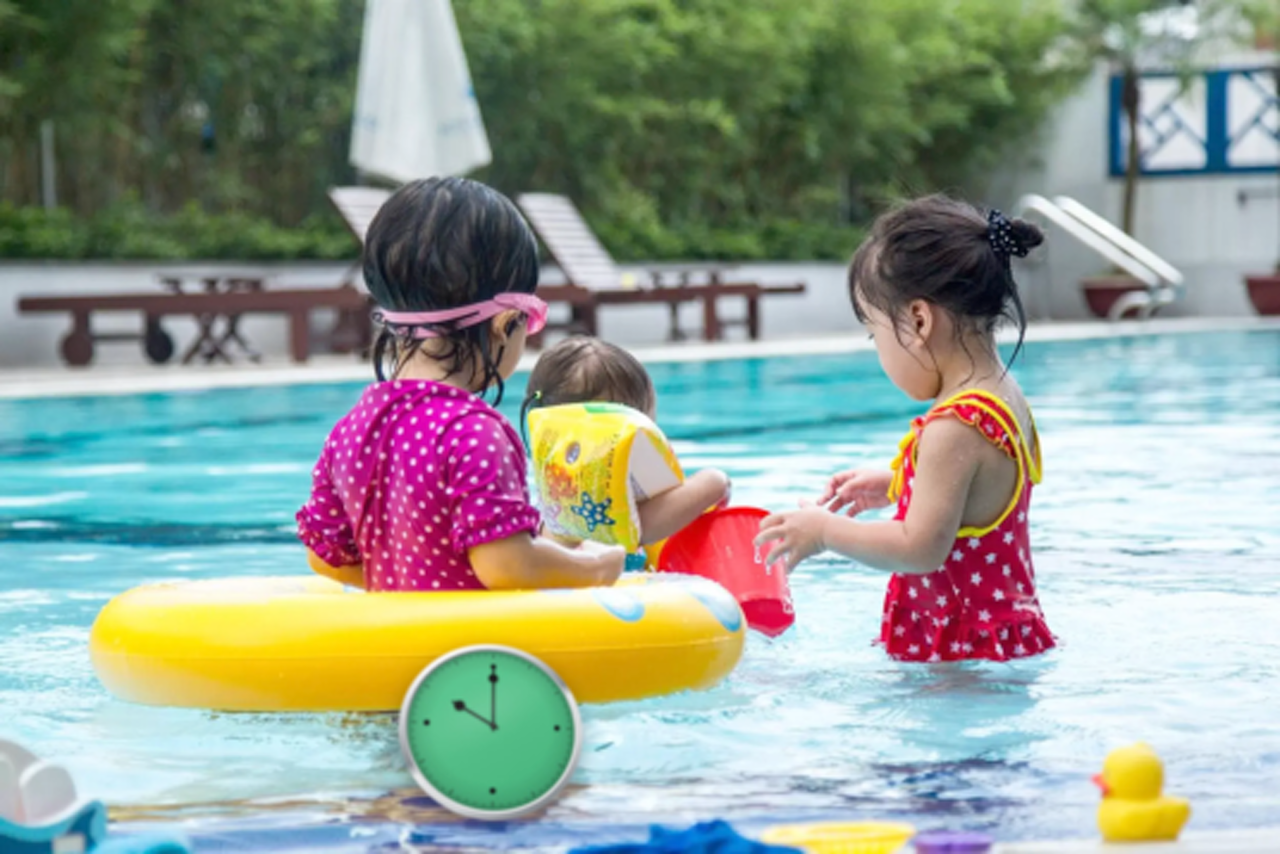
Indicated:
10:00
